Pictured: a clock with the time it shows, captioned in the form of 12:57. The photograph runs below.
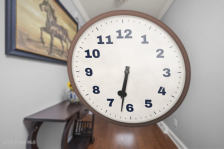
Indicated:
6:32
